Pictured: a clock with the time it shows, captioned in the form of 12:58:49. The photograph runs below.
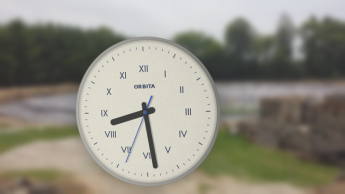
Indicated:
8:28:34
